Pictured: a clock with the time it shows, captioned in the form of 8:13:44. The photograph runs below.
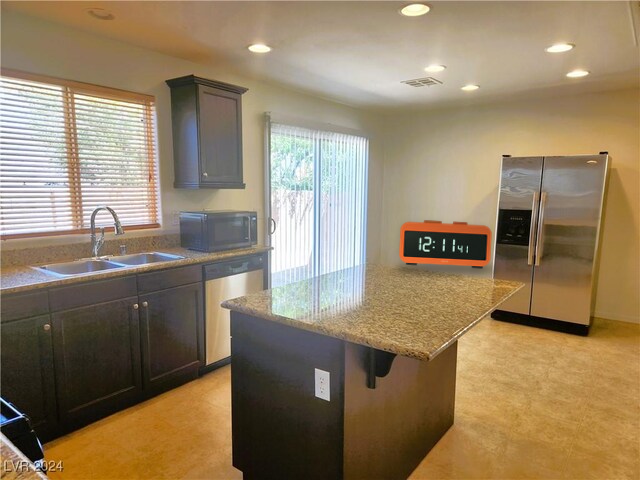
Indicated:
12:11:41
